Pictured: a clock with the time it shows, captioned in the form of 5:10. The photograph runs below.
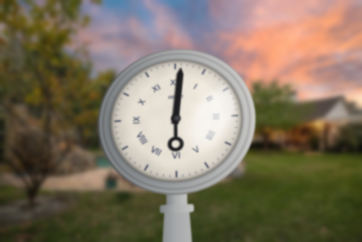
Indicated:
6:01
